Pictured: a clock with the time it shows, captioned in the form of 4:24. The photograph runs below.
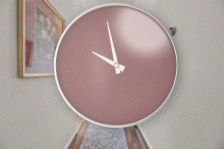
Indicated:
9:58
